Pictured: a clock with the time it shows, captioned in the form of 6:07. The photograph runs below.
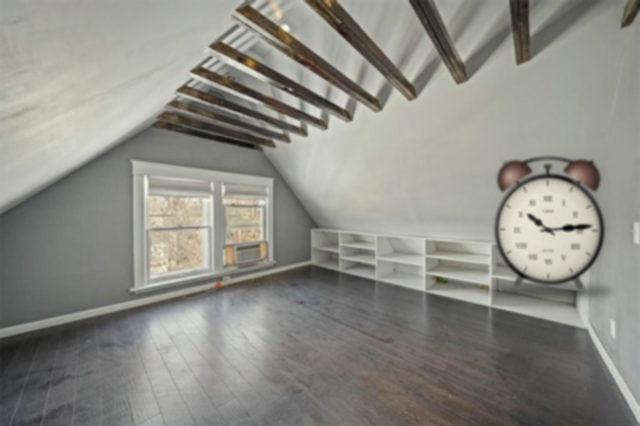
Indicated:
10:14
